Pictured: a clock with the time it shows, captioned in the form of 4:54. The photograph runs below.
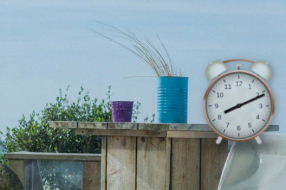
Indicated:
8:11
